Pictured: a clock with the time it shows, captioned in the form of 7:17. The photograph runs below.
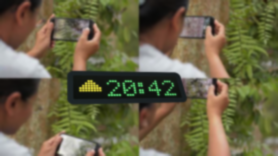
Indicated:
20:42
